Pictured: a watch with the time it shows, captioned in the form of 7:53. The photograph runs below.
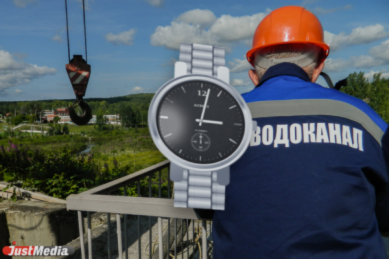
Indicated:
3:02
